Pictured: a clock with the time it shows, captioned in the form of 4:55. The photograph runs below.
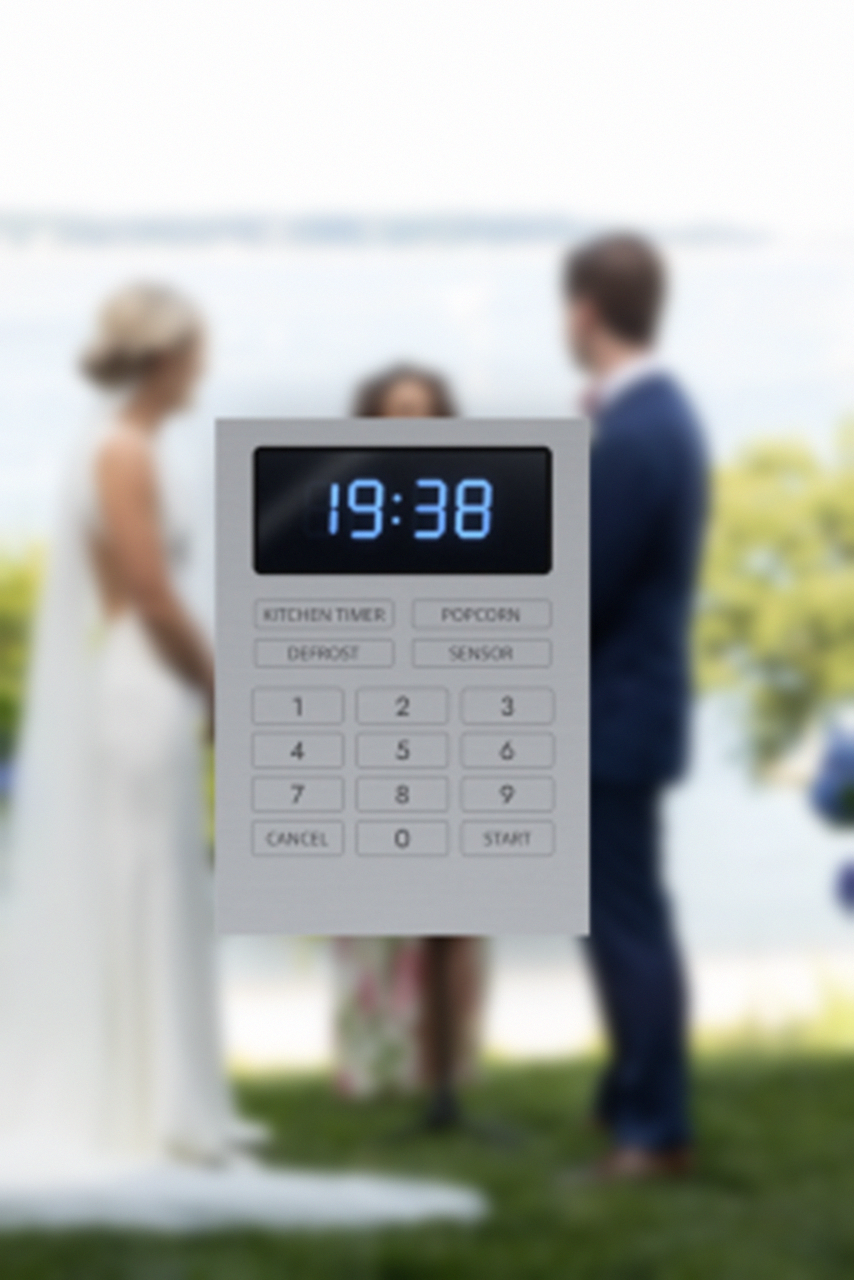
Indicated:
19:38
